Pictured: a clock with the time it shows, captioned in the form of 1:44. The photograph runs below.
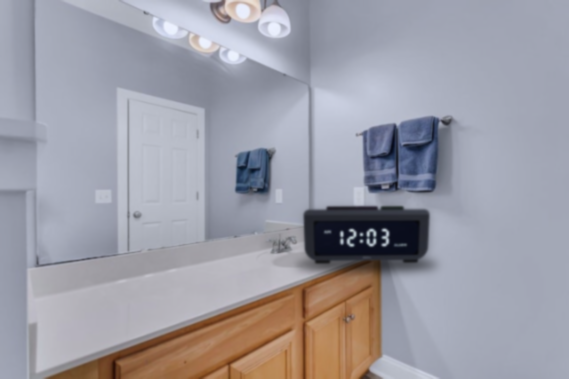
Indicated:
12:03
